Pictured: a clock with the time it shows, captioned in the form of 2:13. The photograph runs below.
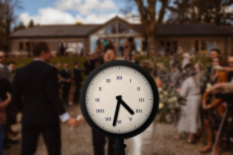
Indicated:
4:32
